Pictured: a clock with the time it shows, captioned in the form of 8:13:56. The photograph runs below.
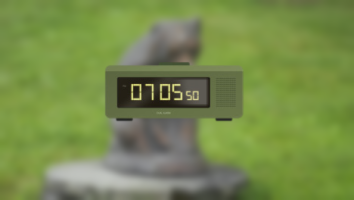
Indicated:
7:05:50
